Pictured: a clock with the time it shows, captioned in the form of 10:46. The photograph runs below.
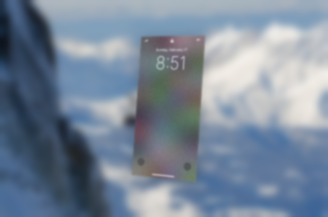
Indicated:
8:51
